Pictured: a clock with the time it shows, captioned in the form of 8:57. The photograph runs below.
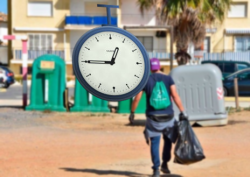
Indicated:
12:45
